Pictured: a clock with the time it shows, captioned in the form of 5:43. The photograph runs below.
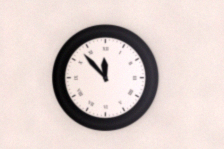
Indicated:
11:53
